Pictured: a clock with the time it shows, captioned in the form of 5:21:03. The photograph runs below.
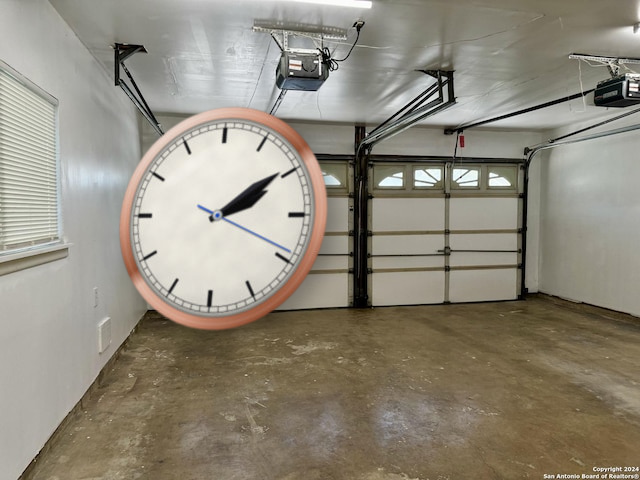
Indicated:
2:09:19
